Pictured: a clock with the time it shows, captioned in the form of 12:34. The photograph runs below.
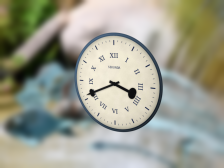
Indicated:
3:41
